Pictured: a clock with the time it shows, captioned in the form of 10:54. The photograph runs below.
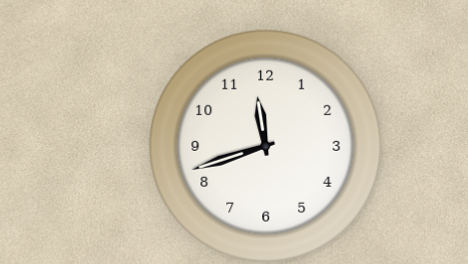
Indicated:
11:42
